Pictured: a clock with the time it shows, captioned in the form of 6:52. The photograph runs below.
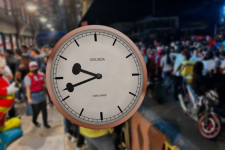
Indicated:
9:42
